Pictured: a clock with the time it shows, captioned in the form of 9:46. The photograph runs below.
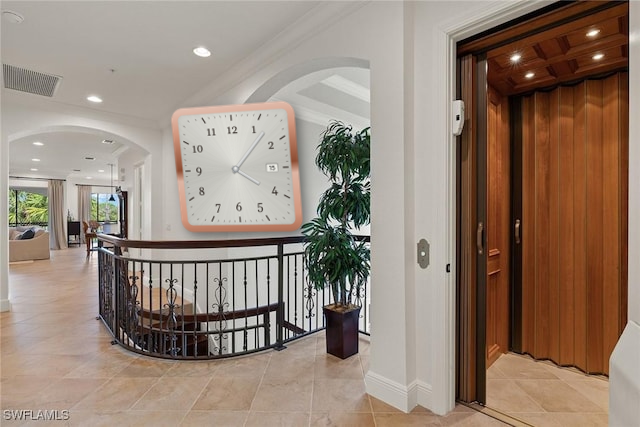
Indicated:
4:07
